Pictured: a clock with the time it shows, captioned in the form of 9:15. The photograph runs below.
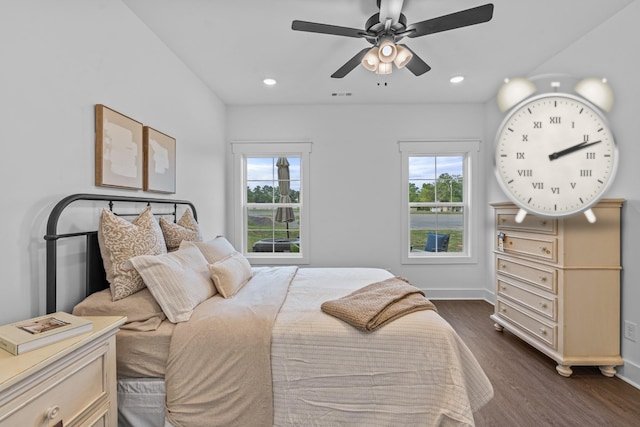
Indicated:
2:12
